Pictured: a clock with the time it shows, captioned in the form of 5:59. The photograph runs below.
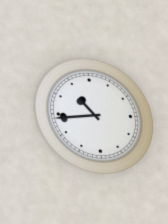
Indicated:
10:44
